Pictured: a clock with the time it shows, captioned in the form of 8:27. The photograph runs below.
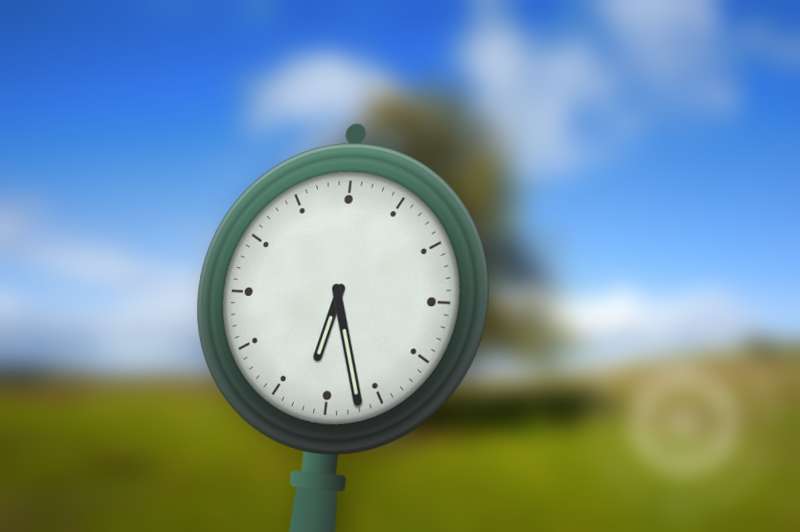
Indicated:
6:27
